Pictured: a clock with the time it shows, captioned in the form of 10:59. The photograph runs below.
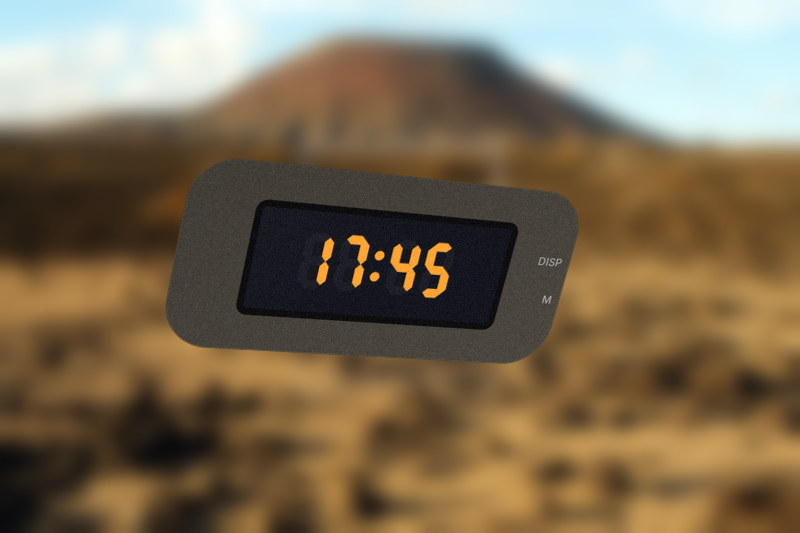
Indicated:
17:45
